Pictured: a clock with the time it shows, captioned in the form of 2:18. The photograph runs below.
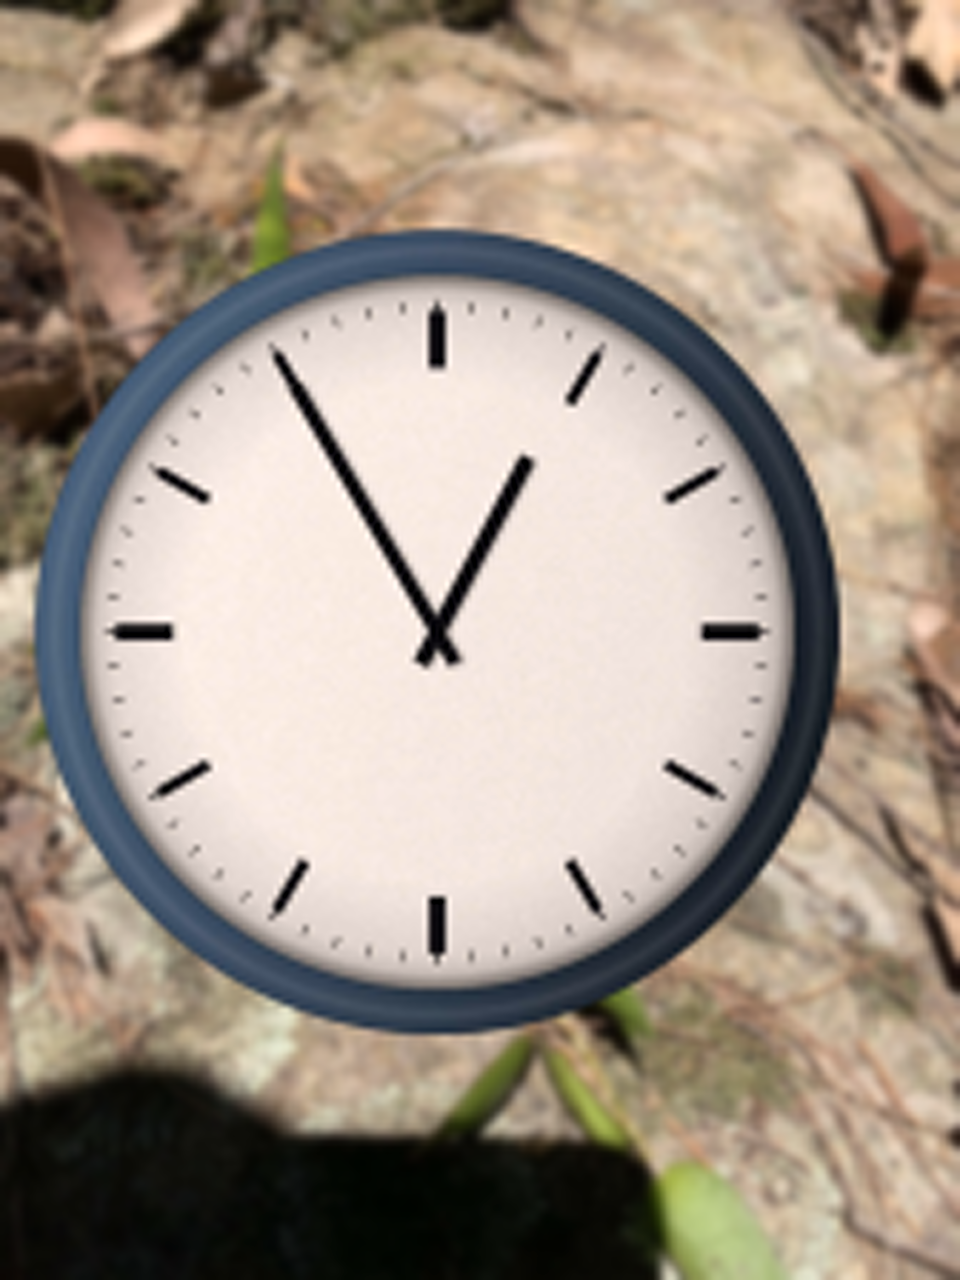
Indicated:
12:55
